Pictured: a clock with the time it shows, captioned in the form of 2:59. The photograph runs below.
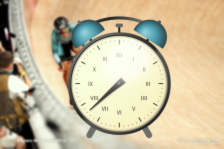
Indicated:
7:38
